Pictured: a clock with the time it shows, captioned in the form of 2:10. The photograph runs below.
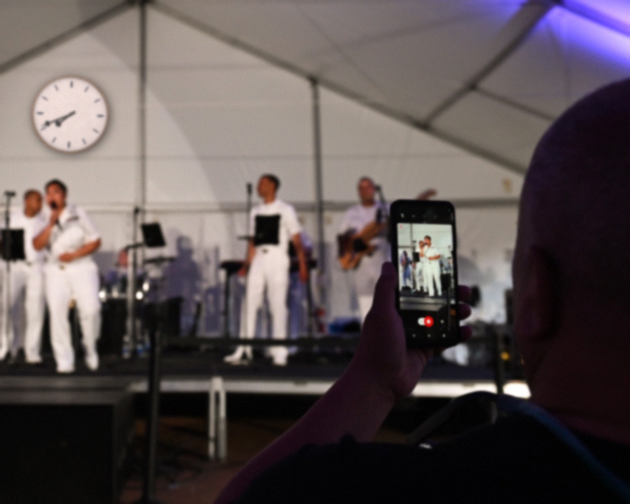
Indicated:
7:41
